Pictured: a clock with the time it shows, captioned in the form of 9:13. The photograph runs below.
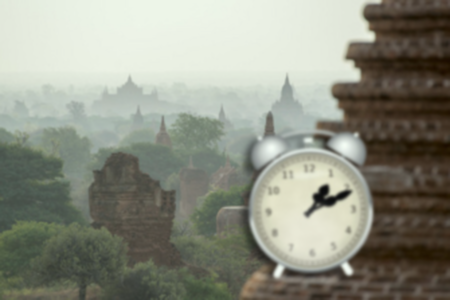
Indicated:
1:11
